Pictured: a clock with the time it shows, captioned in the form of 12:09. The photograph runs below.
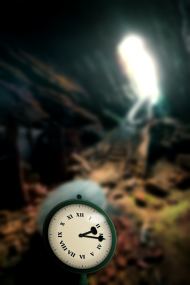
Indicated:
2:16
